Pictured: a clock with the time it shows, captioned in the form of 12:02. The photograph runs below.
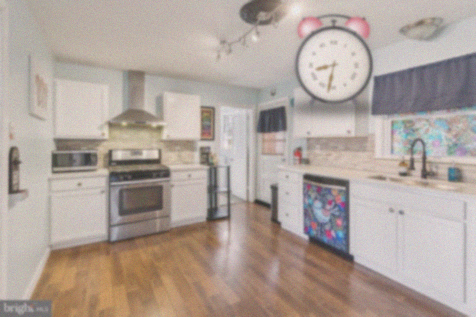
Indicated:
8:32
